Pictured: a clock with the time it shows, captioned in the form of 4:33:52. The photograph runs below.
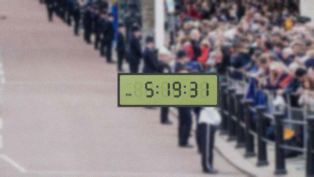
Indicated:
5:19:31
